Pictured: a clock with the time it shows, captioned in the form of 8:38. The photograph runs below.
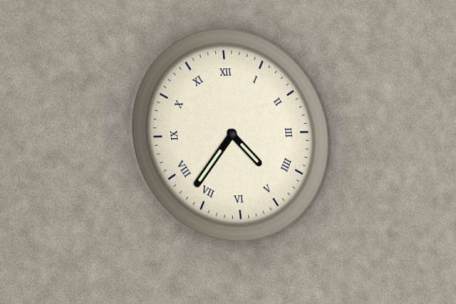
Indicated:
4:37
